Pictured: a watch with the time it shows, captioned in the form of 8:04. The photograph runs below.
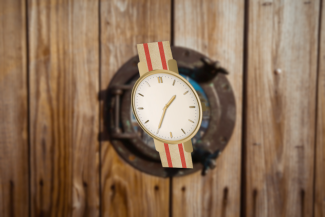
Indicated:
1:35
